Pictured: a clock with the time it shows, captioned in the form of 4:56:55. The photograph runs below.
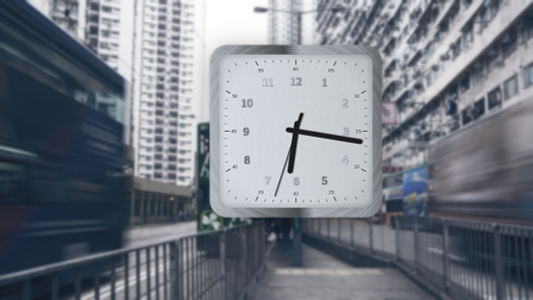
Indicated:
6:16:33
